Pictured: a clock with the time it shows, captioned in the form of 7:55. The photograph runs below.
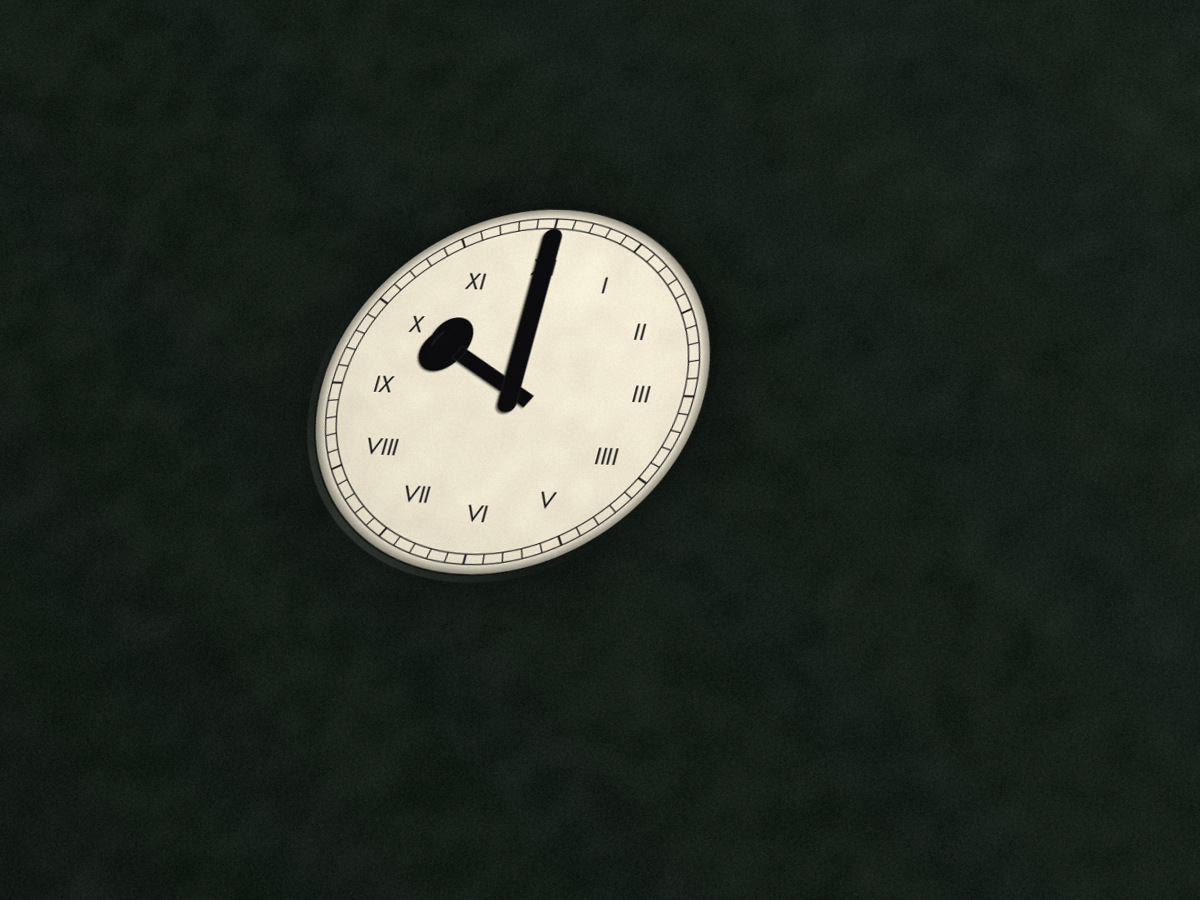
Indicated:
10:00
